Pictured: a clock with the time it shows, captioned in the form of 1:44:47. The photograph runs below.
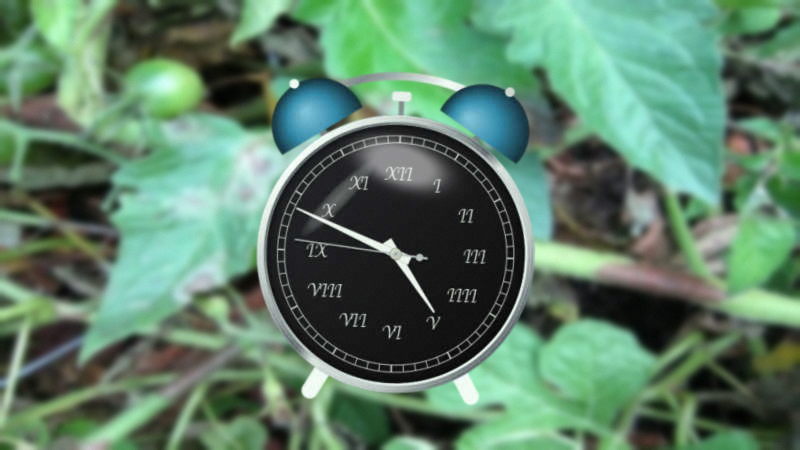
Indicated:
4:48:46
